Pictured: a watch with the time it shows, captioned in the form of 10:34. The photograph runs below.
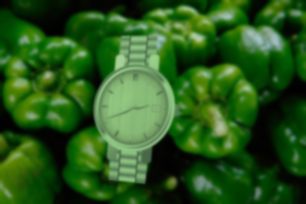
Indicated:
2:41
